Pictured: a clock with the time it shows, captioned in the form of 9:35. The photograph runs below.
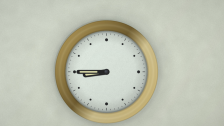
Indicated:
8:45
